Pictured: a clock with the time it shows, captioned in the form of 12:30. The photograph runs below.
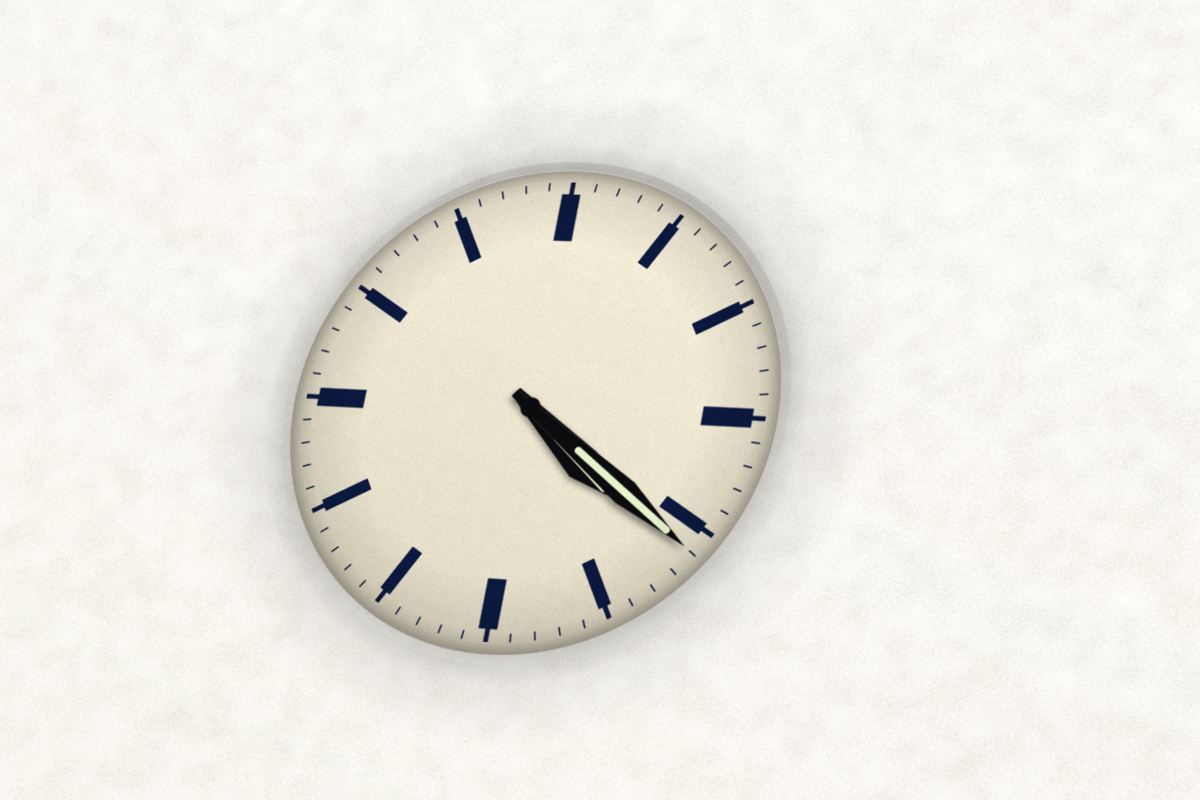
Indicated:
4:21
